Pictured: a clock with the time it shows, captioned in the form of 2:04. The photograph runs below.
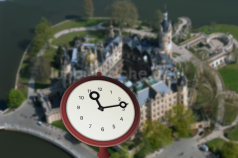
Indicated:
11:13
